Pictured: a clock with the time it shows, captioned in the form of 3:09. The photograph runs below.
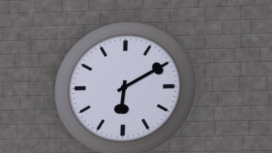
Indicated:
6:10
